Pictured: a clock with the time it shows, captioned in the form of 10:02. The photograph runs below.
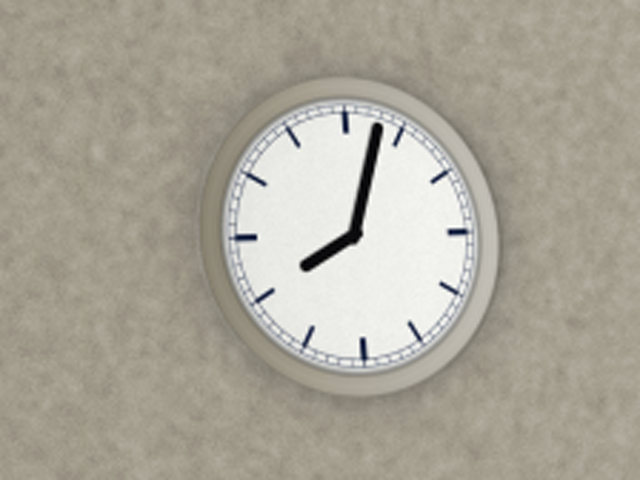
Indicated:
8:03
